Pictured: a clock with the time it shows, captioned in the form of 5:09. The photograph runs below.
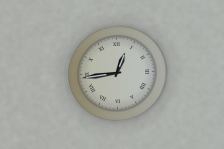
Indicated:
12:44
